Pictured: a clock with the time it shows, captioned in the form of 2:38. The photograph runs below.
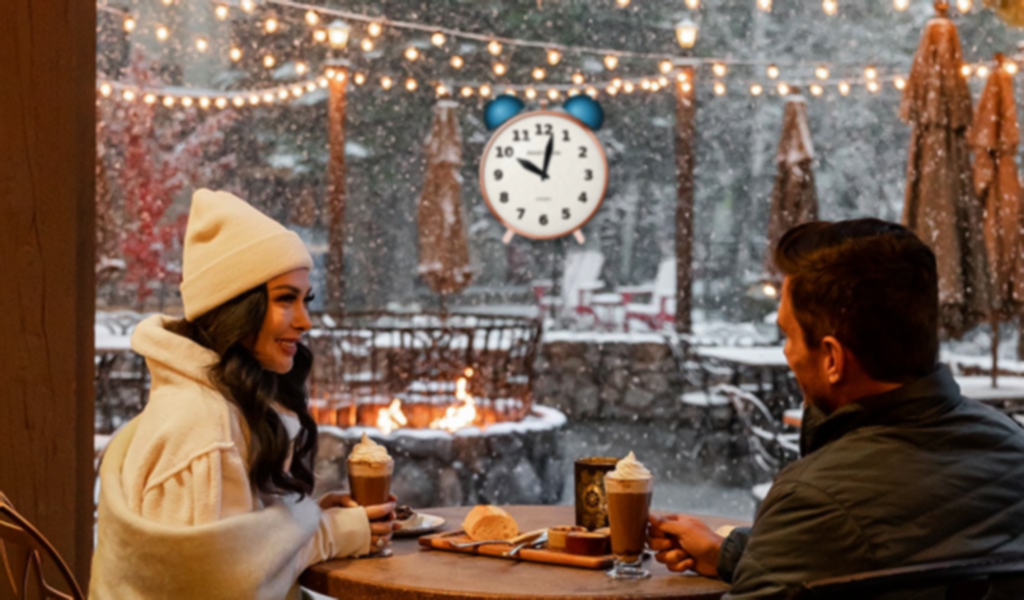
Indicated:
10:02
